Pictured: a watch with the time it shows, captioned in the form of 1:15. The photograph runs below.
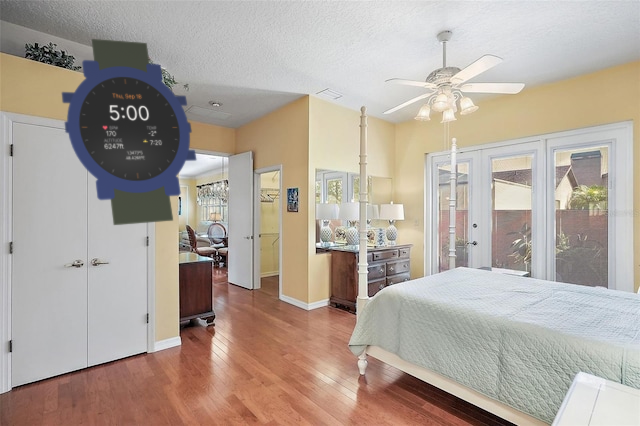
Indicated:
5:00
